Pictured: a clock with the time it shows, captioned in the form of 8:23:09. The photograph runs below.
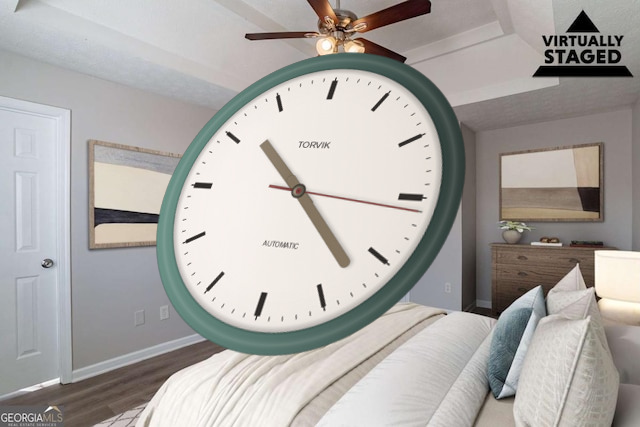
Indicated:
10:22:16
